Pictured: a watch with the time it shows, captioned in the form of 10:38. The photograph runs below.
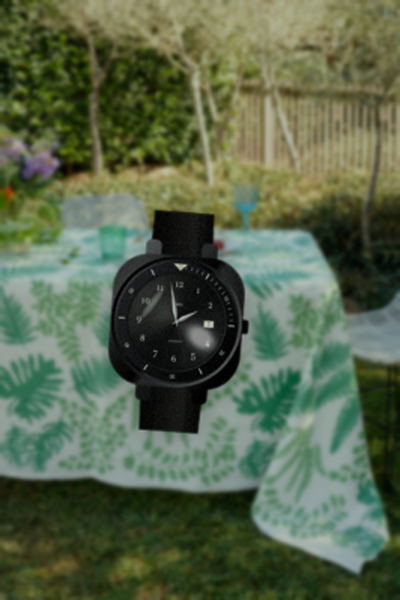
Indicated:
1:58
